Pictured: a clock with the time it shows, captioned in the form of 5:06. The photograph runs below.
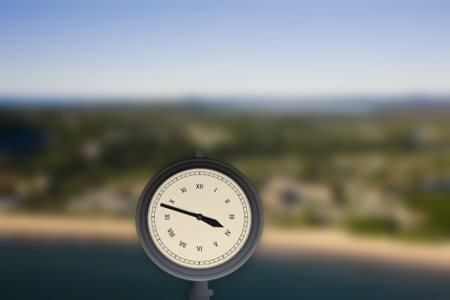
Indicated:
3:48
